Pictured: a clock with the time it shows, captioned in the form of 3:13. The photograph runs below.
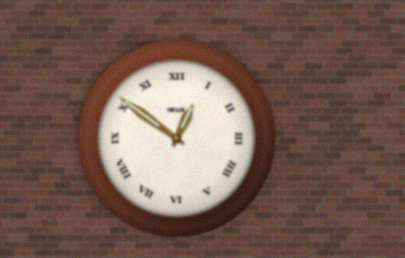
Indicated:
12:51
